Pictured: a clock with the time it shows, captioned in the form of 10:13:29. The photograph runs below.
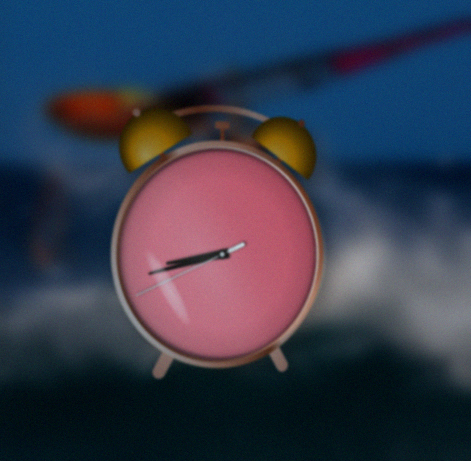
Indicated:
8:42:41
